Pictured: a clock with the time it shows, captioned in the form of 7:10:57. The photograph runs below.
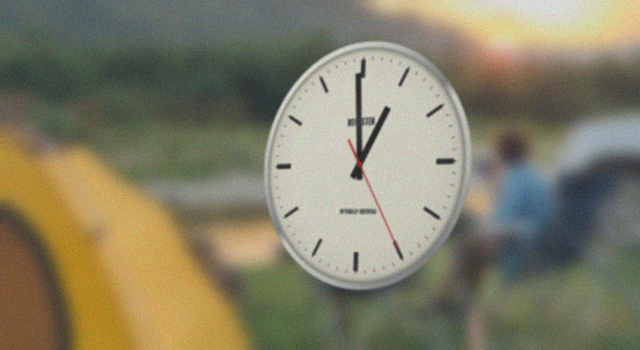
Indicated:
12:59:25
